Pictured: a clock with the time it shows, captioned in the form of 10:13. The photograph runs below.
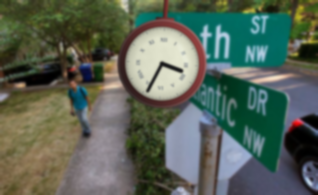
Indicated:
3:34
